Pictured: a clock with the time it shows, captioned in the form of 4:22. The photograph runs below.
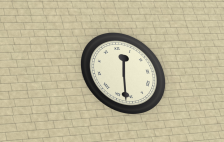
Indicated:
12:32
